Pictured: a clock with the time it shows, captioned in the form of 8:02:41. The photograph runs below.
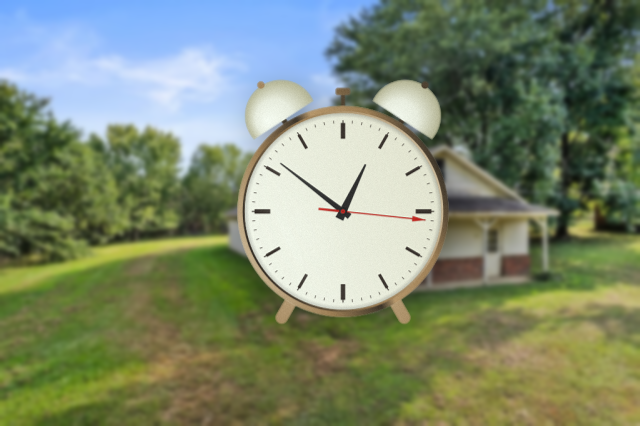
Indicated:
12:51:16
